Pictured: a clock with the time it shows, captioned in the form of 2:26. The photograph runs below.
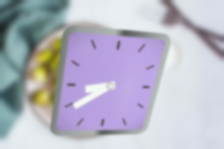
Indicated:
8:39
